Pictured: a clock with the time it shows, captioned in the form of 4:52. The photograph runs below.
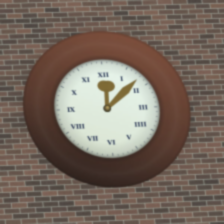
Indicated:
12:08
